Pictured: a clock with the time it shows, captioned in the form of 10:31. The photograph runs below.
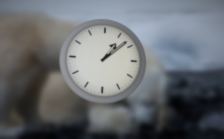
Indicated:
1:08
